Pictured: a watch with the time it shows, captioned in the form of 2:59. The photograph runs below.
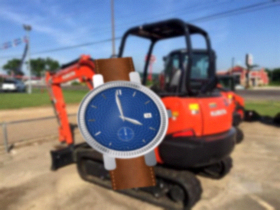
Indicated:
3:59
